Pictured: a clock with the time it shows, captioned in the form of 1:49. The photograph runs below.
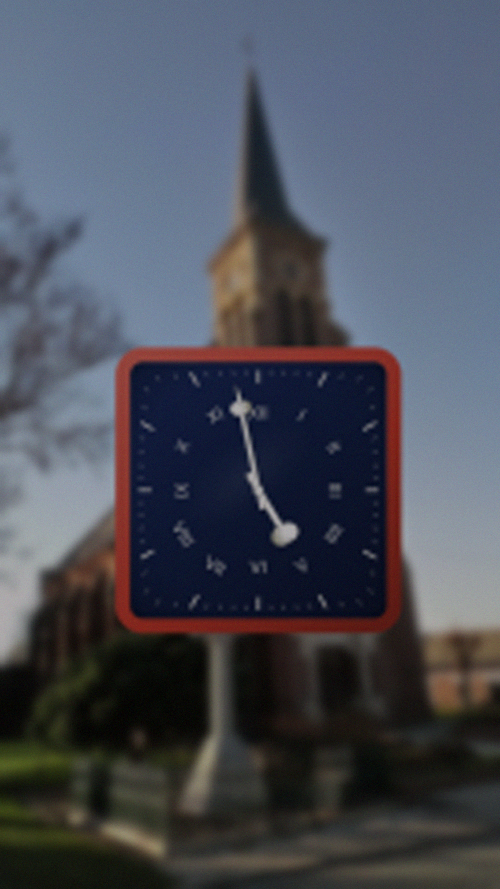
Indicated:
4:58
